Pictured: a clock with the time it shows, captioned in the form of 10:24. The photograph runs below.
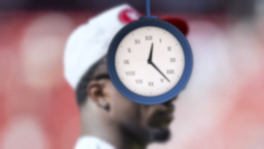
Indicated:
12:23
